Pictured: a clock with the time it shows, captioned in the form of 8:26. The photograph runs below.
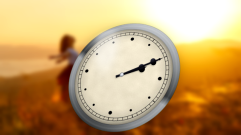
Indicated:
2:10
